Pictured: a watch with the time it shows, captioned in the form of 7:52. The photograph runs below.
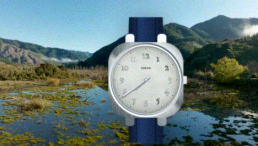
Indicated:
7:39
